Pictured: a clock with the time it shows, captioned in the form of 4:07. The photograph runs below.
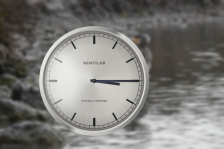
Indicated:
3:15
